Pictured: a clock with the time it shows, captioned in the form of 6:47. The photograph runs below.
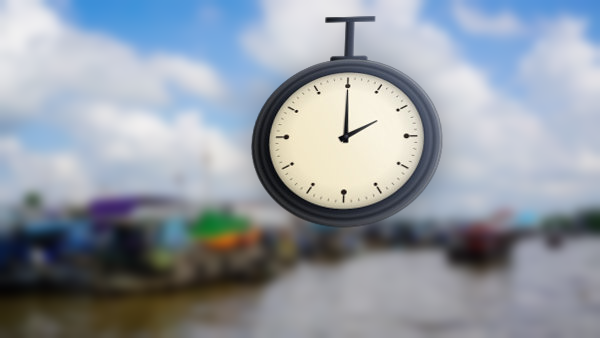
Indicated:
2:00
